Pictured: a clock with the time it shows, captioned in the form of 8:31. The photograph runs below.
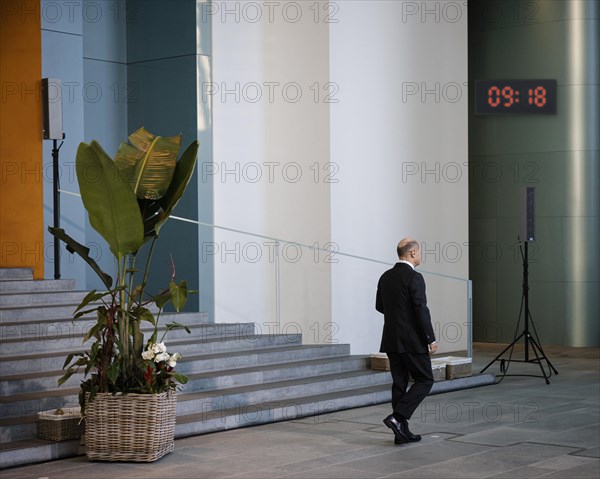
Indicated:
9:18
